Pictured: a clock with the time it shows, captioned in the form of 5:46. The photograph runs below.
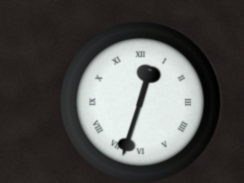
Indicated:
12:33
